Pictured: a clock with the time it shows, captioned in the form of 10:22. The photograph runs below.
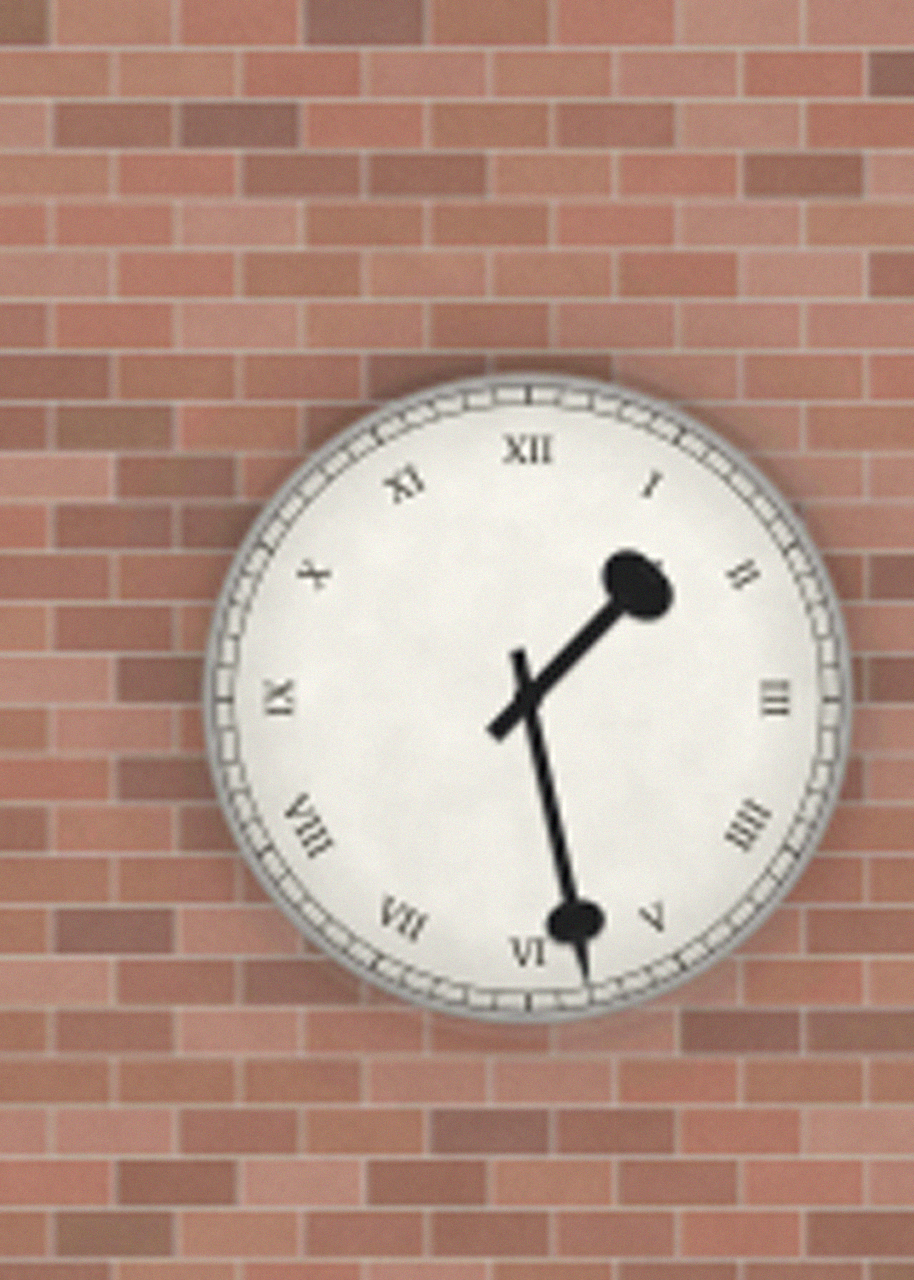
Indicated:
1:28
